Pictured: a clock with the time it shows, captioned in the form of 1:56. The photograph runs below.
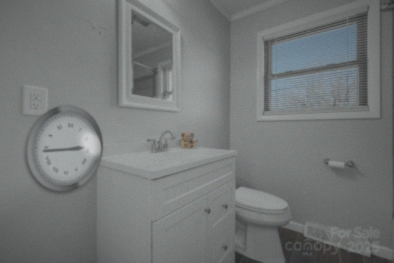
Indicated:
2:44
